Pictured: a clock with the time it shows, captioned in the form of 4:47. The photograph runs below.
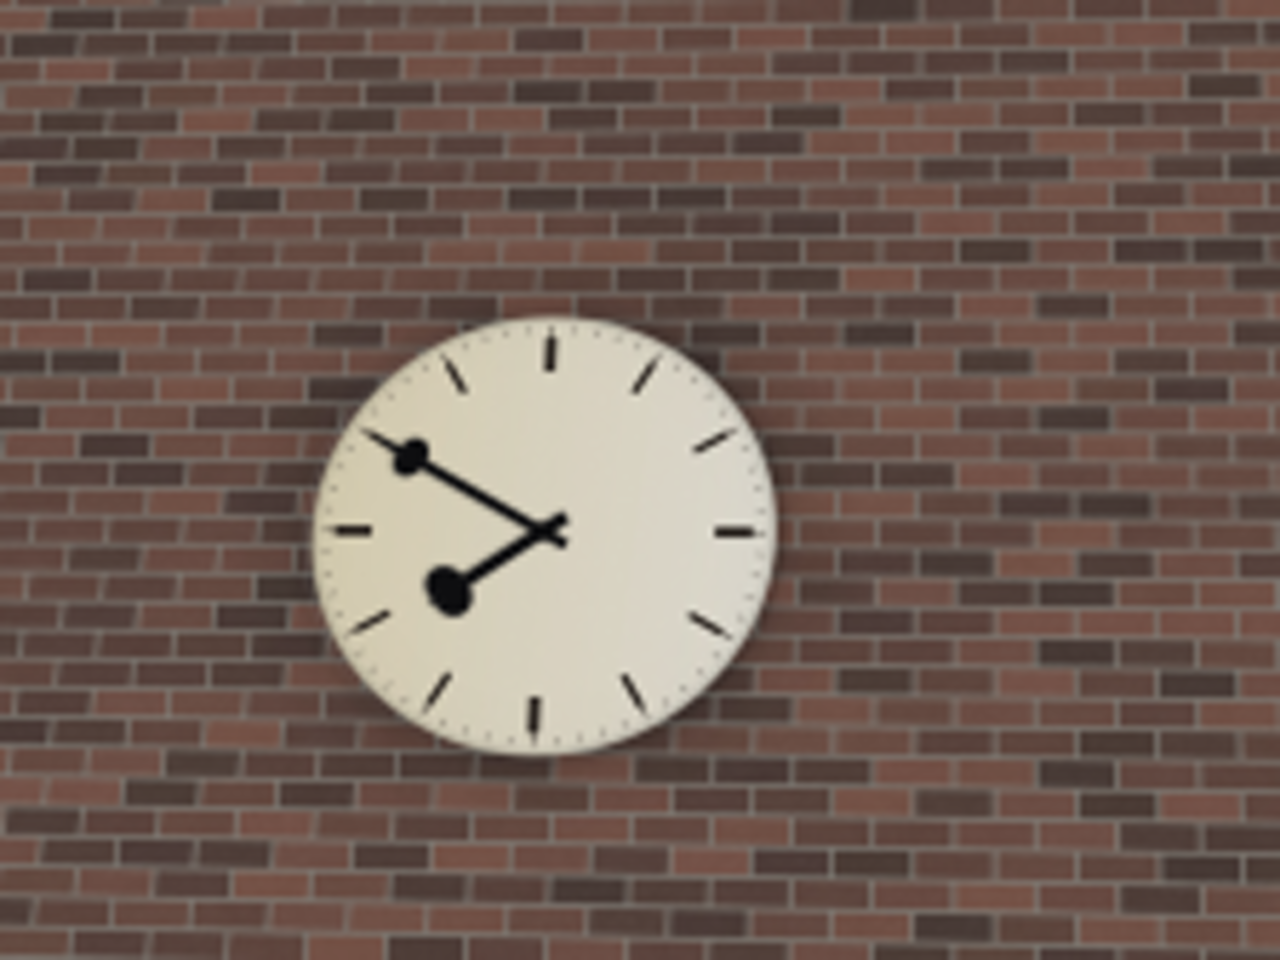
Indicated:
7:50
